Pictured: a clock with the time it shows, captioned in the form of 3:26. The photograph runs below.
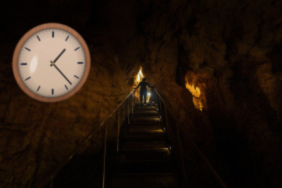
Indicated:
1:23
